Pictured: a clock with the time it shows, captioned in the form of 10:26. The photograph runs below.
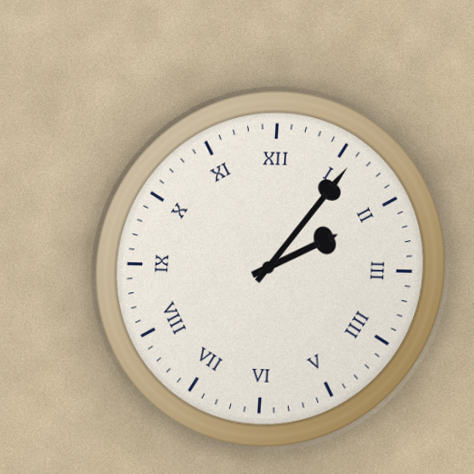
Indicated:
2:06
